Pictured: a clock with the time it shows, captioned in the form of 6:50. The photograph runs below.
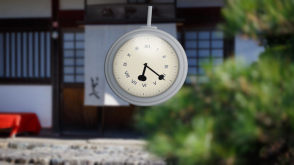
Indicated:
6:21
